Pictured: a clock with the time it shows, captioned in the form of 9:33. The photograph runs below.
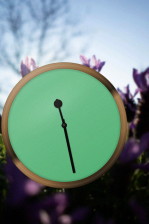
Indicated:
11:28
